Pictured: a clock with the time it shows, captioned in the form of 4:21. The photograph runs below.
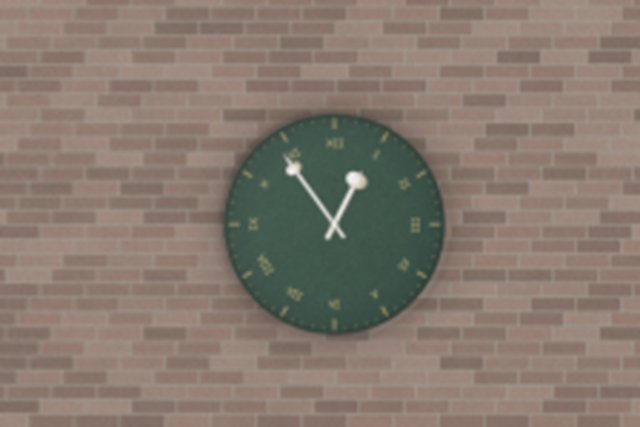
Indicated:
12:54
